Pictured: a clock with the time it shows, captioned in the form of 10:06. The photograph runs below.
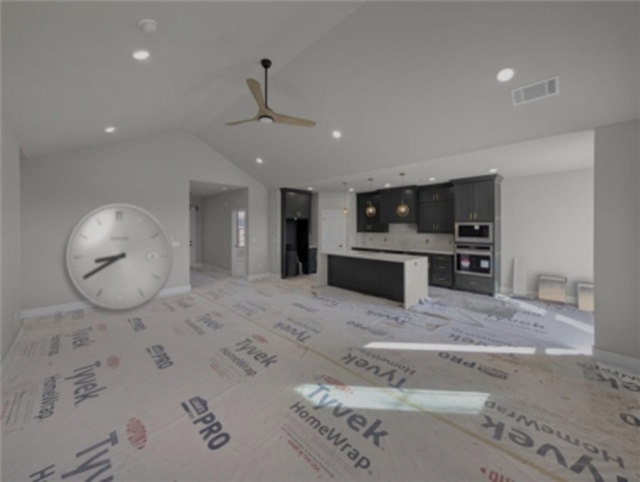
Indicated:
8:40
